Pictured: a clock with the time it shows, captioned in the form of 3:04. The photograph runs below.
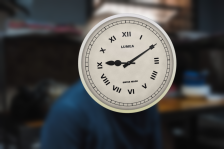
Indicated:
9:10
